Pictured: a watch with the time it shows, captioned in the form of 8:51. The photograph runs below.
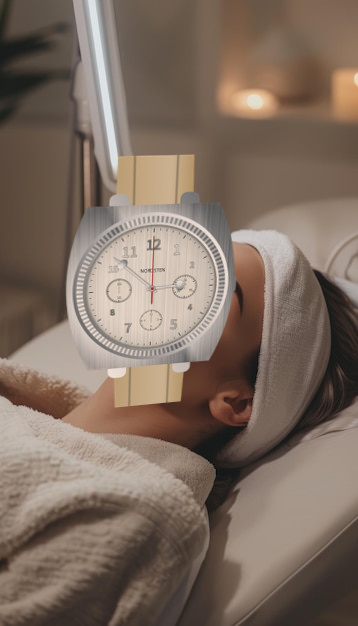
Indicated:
2:52
